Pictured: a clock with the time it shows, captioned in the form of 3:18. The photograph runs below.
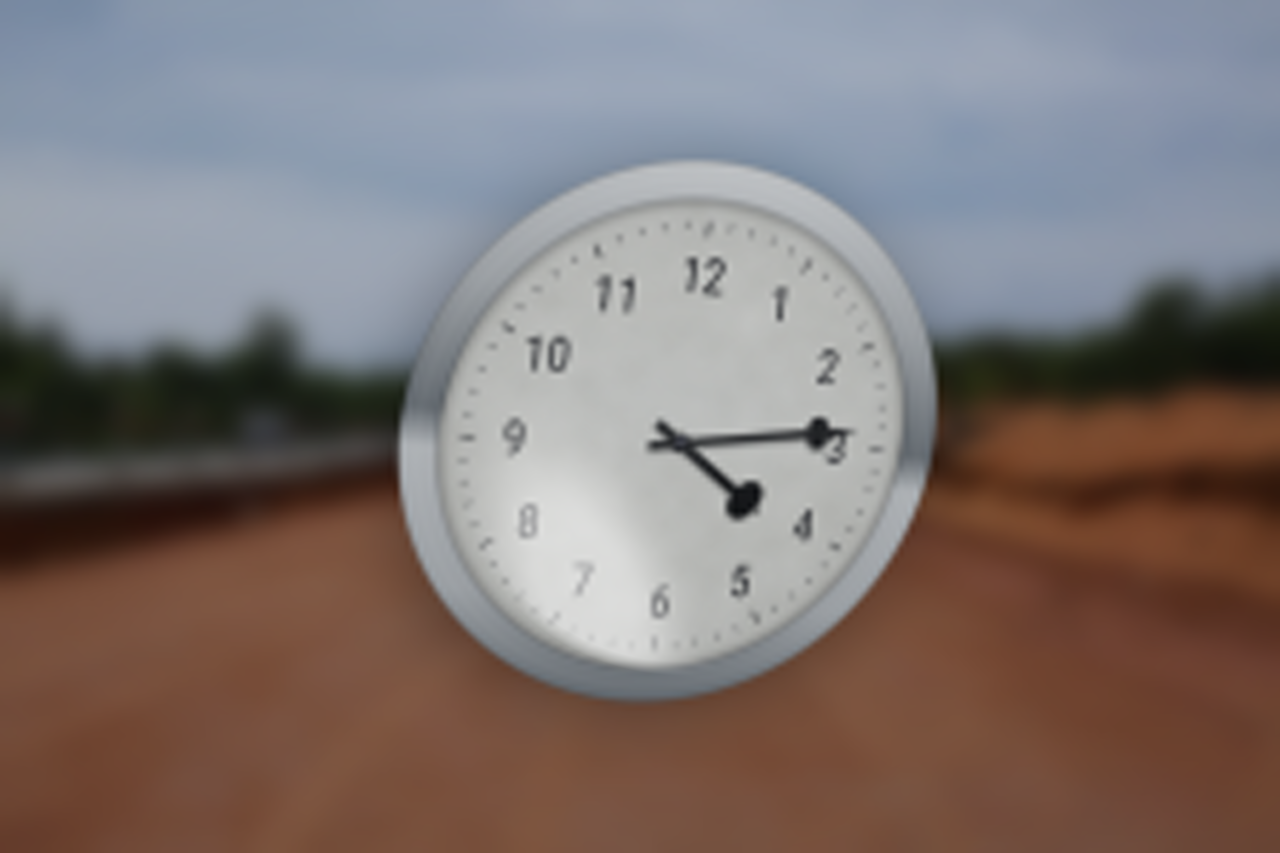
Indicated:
4:14
